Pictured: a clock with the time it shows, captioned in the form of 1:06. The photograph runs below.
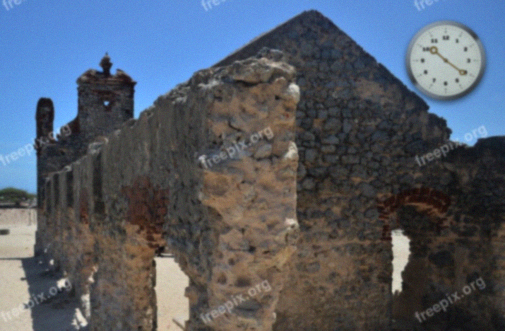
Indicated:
10:21
